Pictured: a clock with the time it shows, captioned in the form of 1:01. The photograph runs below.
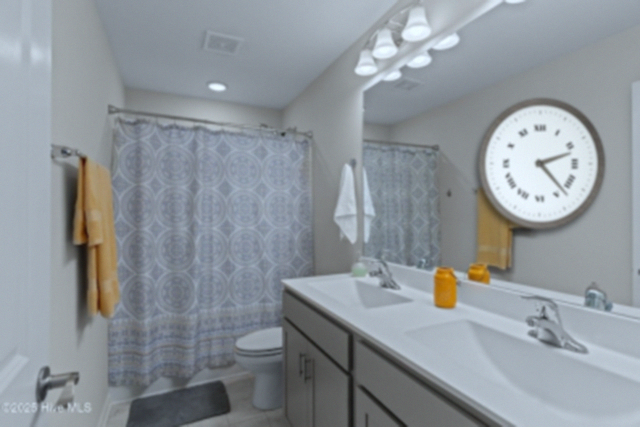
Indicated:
2:23
